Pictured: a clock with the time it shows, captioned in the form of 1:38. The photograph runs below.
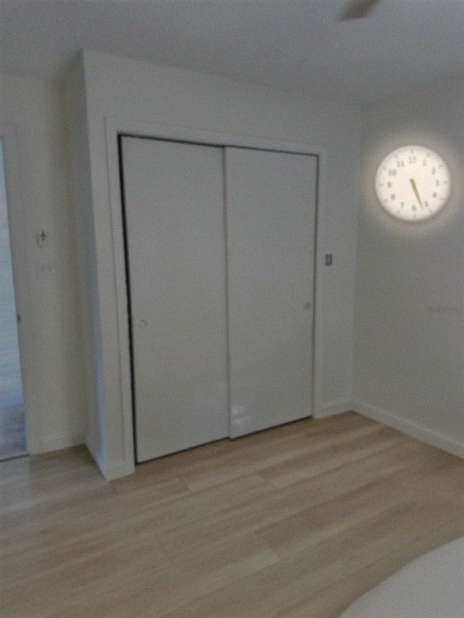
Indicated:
5:27
